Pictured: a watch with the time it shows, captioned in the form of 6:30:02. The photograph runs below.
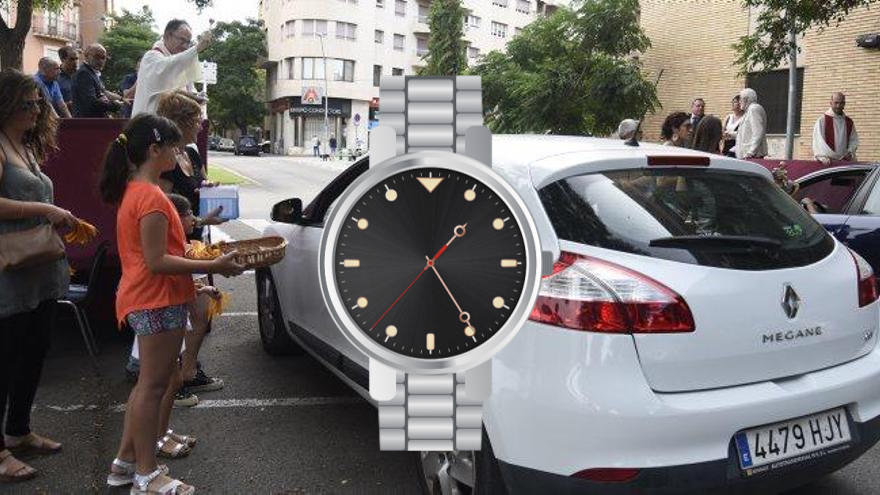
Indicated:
1:24:37
